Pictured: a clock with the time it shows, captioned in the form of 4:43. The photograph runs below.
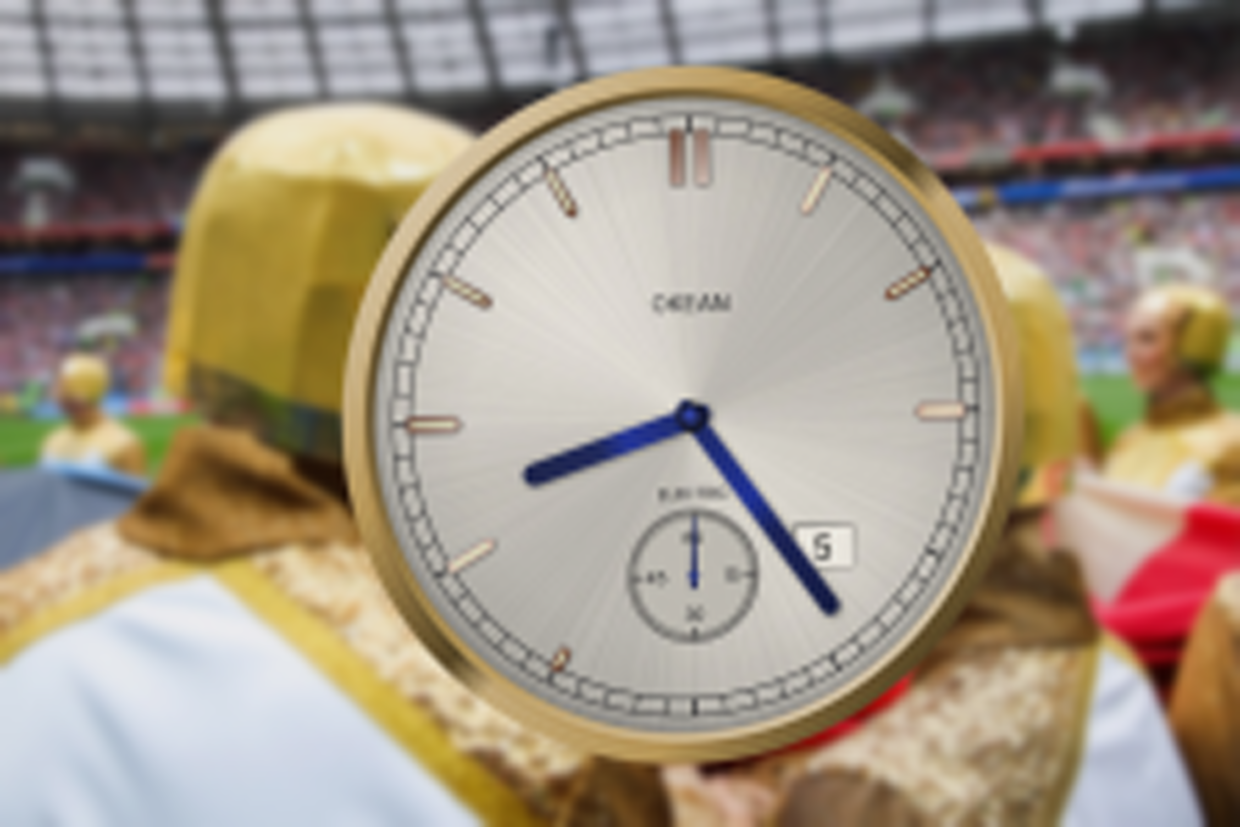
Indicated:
8:24
